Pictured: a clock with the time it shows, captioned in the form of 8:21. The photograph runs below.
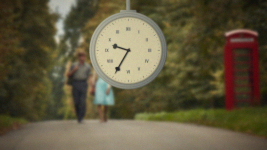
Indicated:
9:35
